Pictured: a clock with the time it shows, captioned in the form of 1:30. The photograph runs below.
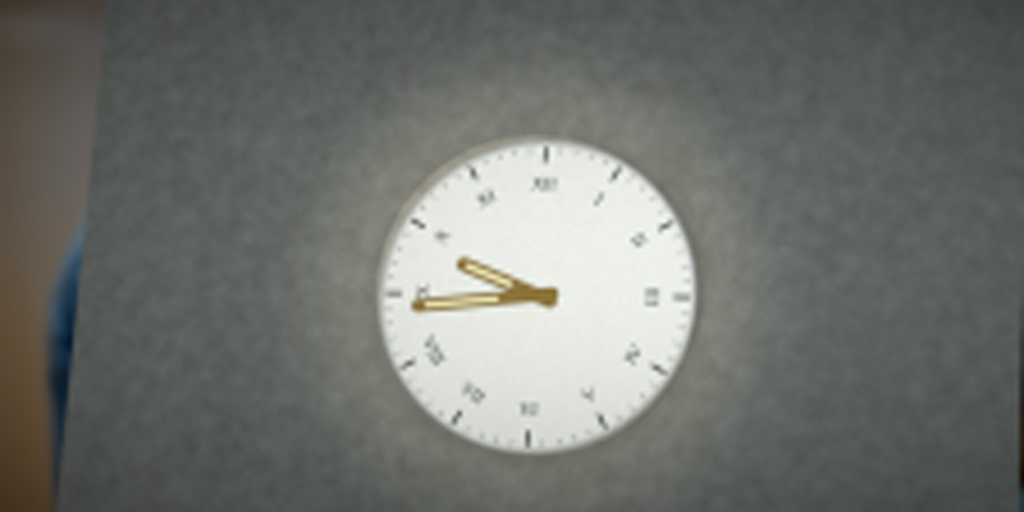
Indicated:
9:44
